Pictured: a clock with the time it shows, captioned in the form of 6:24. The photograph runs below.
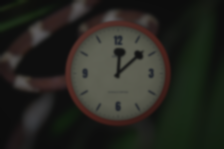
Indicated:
12:08
